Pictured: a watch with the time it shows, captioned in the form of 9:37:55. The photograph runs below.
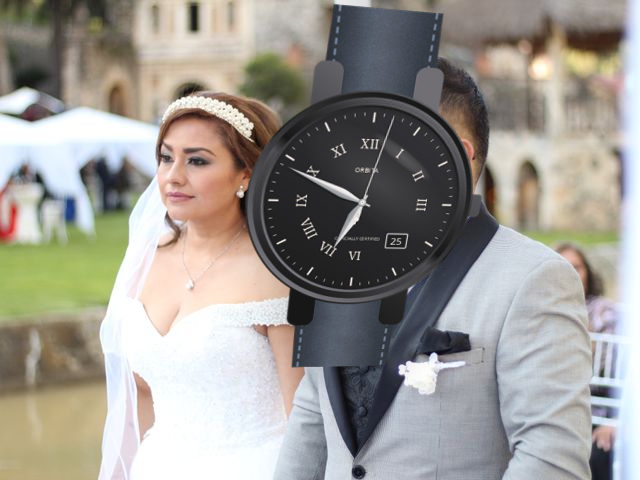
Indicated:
6:49:02
